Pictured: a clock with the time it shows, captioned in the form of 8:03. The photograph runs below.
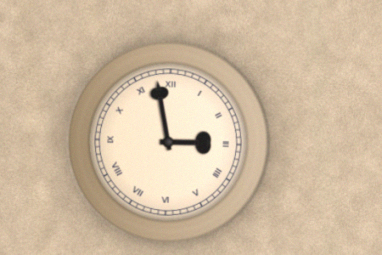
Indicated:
2:58
